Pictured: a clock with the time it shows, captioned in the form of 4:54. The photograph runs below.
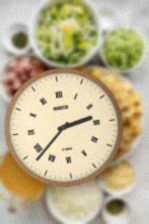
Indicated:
2:38
